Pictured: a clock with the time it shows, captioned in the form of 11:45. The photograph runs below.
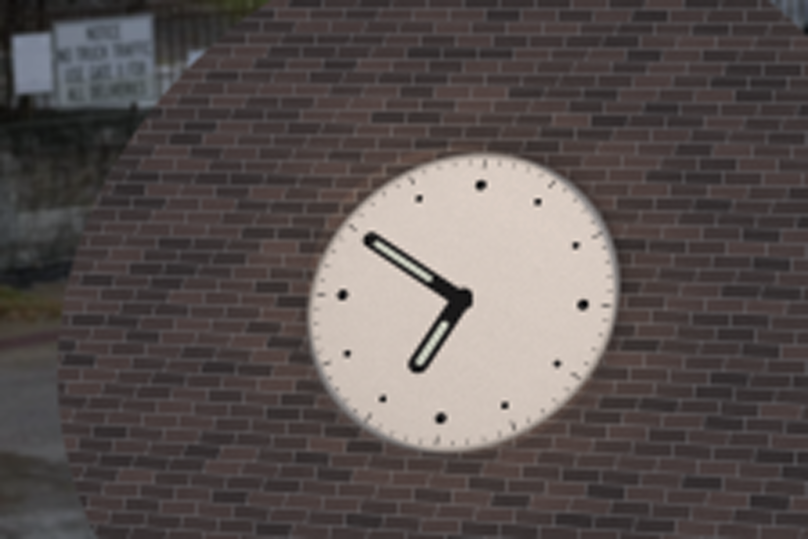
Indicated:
6:50
